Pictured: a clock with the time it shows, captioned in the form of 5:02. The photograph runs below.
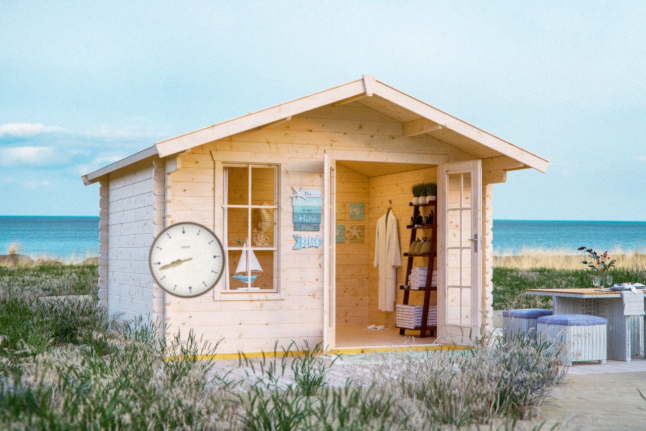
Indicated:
8:43
